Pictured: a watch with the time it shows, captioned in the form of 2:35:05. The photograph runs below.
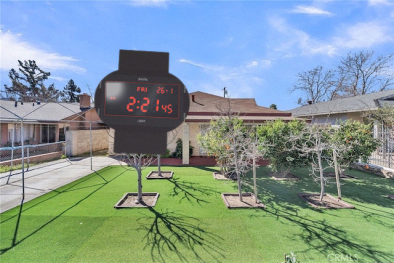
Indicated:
2:21:45
